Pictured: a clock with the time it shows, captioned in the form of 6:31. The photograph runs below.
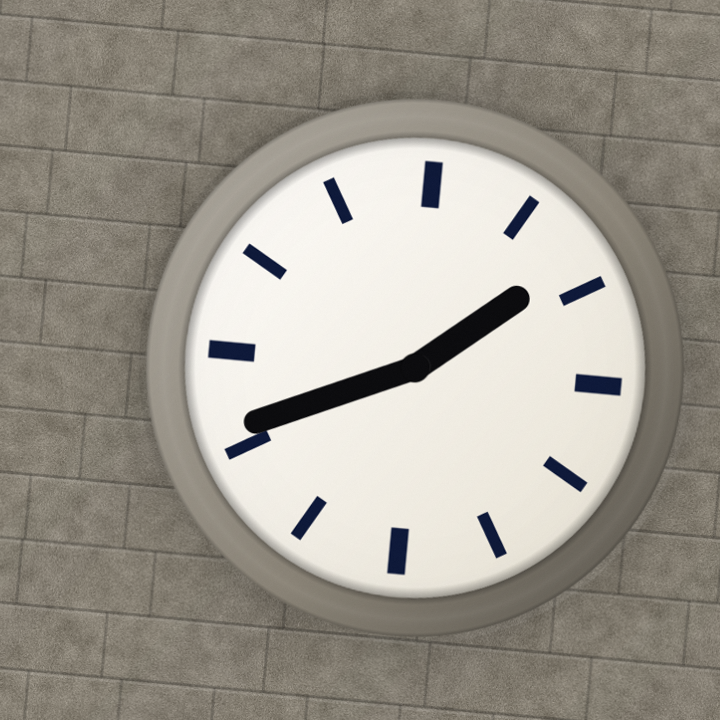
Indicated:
1:41
